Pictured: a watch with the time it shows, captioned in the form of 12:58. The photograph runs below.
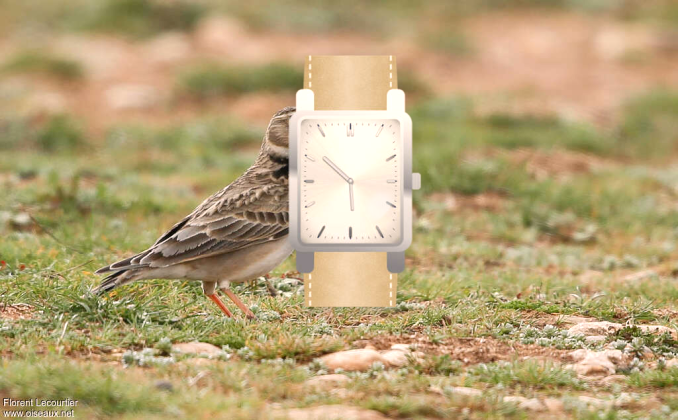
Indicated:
5:52
